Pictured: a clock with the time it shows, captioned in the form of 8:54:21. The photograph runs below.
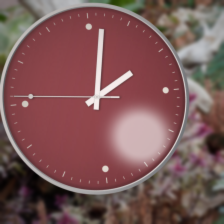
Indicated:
2:01:46
